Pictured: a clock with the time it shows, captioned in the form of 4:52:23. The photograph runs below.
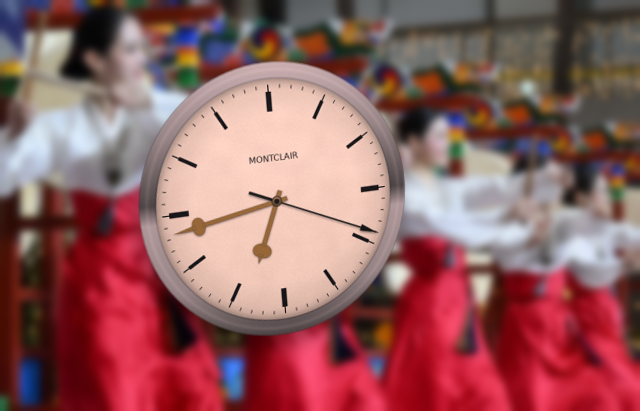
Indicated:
6:43:19
